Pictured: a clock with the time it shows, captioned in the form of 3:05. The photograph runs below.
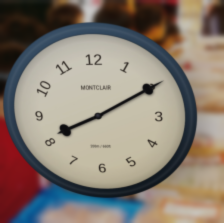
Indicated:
8:10
